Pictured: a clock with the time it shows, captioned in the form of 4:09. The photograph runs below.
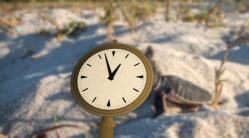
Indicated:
12:57
